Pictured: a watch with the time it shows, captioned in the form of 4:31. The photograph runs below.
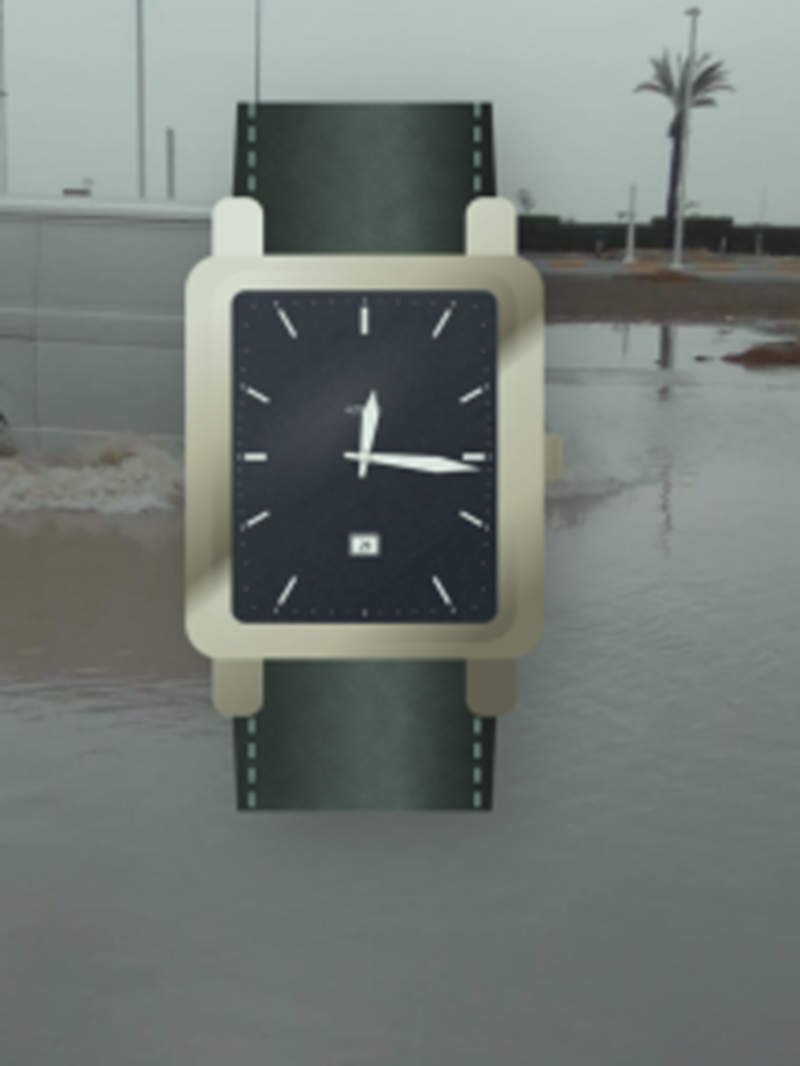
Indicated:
12:16
